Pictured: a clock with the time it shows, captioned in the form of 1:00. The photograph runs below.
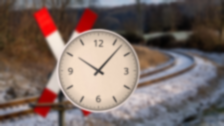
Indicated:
10:07
